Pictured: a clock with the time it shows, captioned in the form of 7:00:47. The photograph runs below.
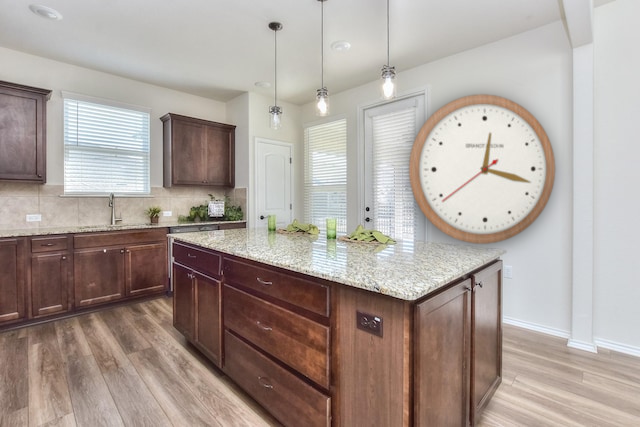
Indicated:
12:17:39
